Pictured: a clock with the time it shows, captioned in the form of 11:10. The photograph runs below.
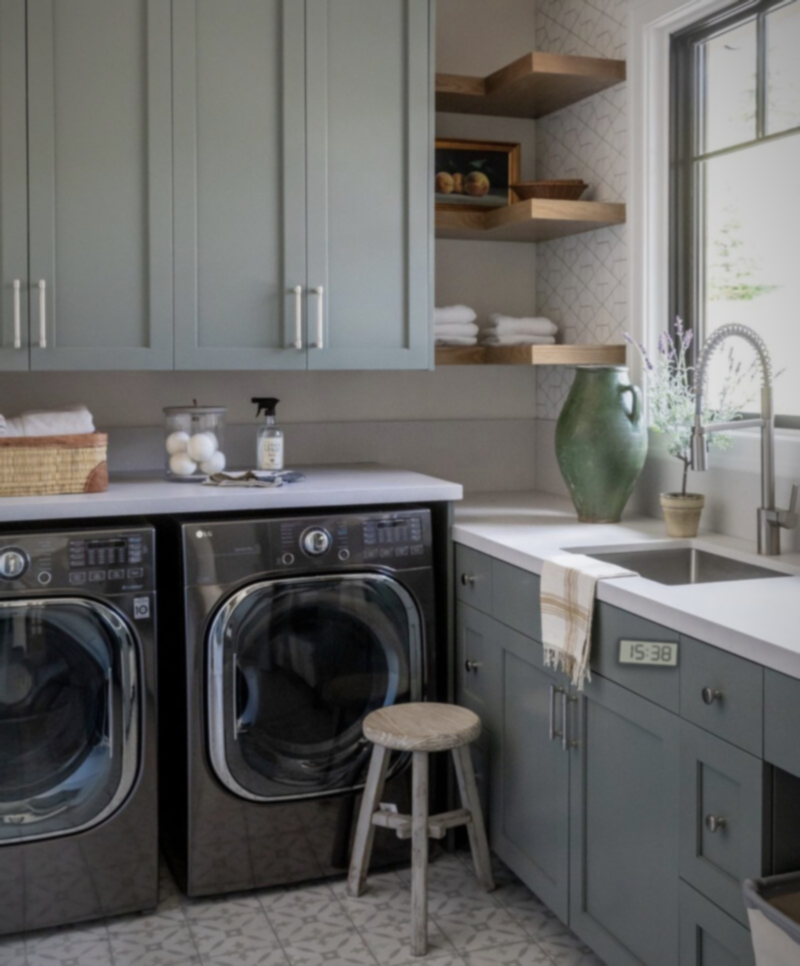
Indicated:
15:38
